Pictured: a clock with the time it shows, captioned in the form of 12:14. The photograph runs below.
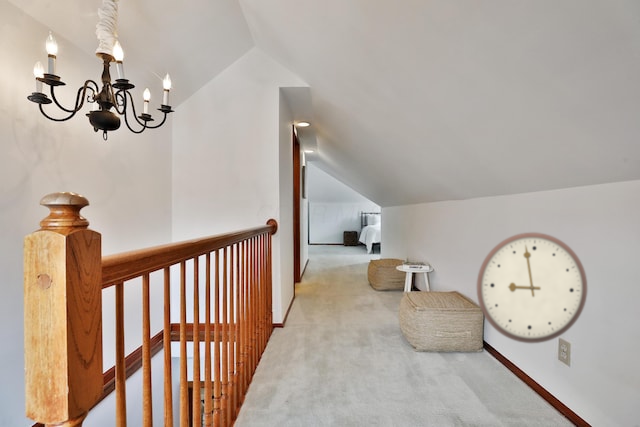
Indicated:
8:58
